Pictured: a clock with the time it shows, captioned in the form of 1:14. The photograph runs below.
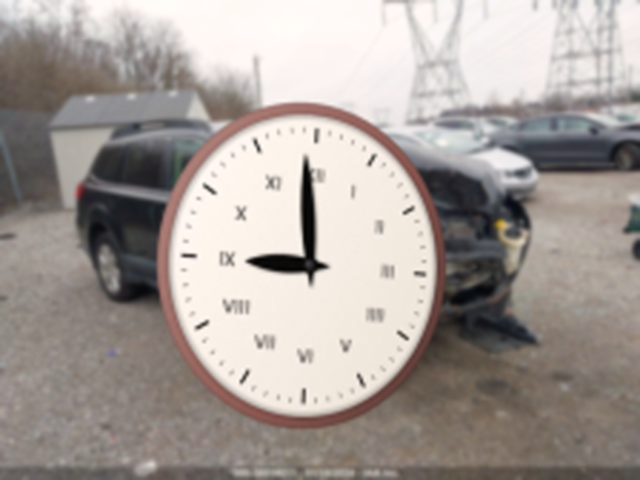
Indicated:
8:59
